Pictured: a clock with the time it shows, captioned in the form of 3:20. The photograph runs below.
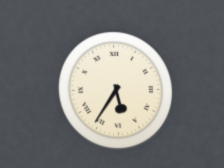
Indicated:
5:36
